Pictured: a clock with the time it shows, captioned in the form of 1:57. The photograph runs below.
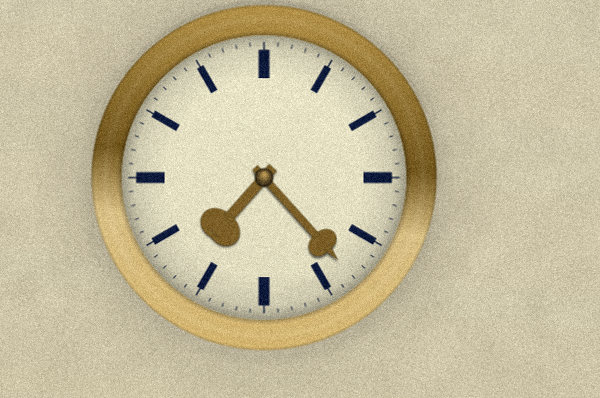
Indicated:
7:23
